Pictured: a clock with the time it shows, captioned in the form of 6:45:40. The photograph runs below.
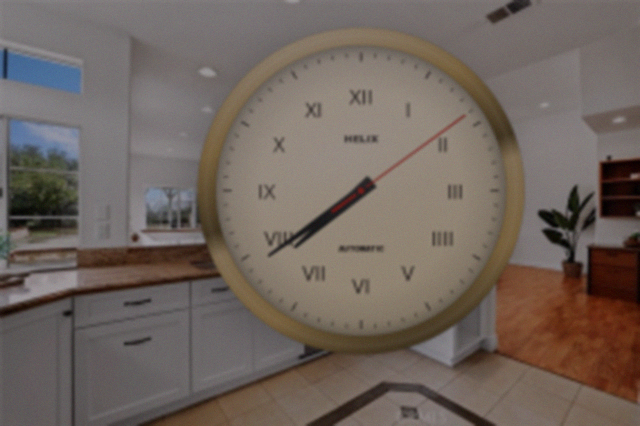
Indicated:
7:39:09
